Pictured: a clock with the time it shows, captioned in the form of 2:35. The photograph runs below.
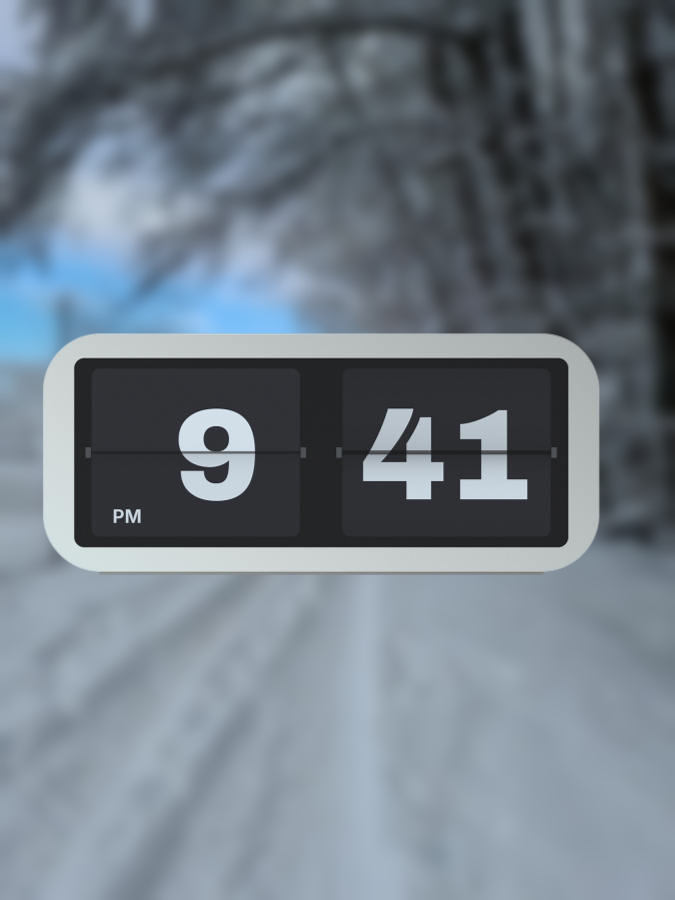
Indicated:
9:41
